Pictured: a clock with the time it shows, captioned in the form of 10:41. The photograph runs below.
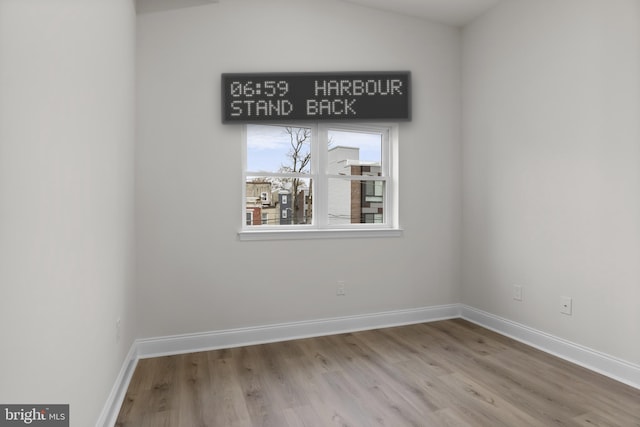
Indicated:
6:59
